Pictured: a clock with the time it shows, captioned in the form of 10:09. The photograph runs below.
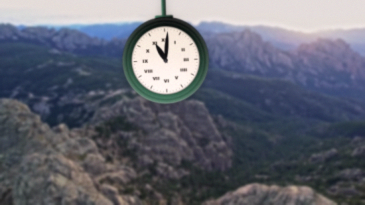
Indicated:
11:01
